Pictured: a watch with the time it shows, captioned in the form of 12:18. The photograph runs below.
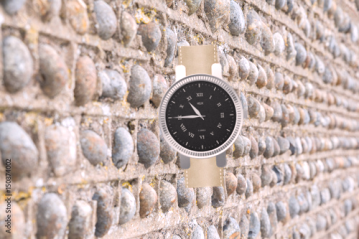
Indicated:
10:45
